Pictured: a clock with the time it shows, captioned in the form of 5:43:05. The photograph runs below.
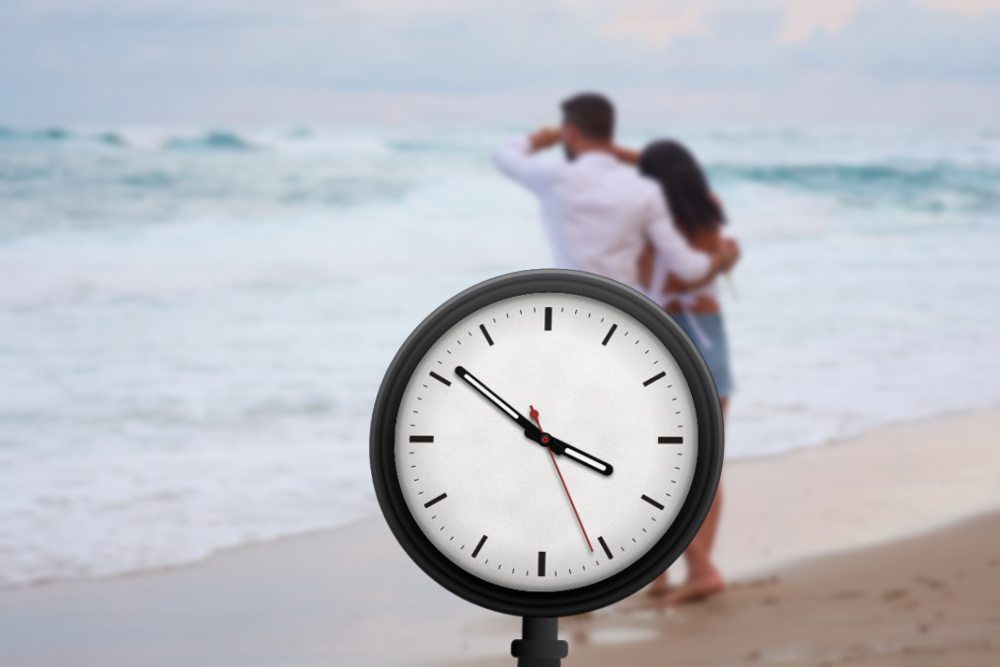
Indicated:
3:51:26
